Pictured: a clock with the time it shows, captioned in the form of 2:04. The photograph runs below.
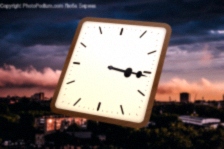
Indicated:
3:16
